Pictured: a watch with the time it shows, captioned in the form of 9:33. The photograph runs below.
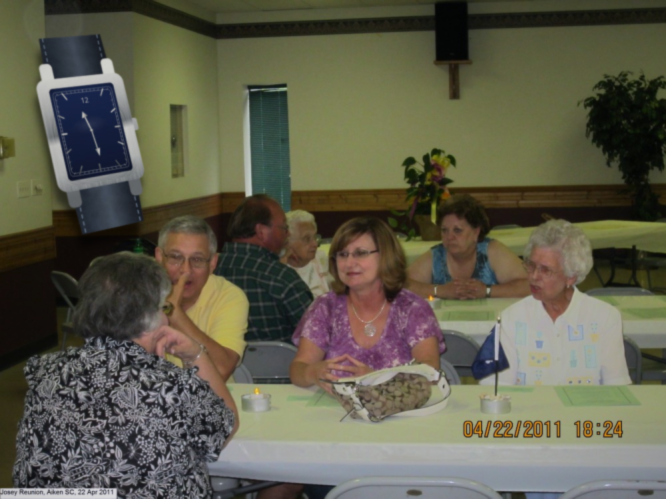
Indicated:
11:29
